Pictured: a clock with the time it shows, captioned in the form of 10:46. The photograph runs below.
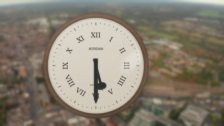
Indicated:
5:30
